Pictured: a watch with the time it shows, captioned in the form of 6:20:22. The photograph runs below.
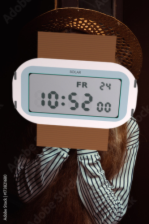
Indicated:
10:52:00
